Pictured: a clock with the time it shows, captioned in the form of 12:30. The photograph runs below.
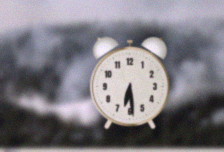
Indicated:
6:29
